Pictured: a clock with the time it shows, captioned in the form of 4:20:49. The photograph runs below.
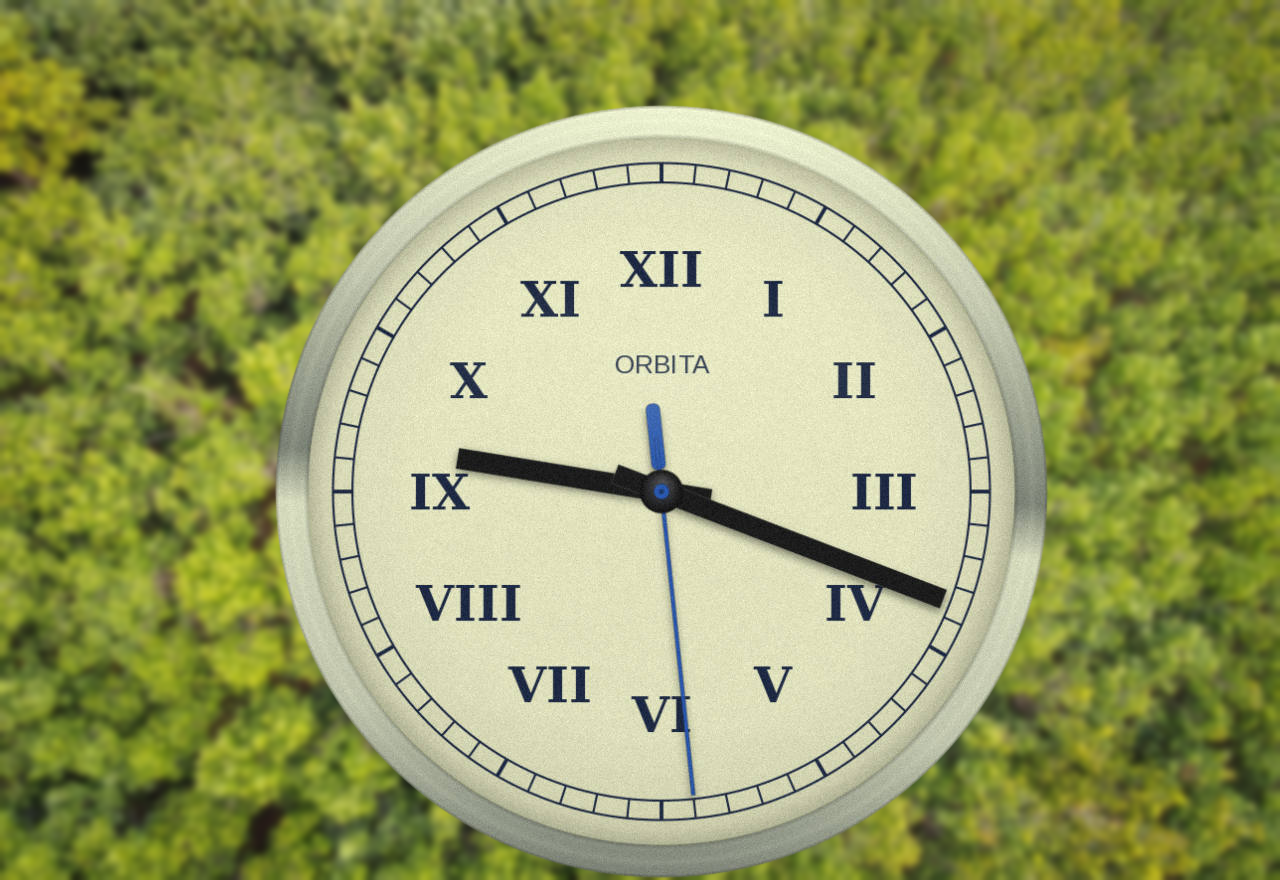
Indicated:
9:18:29
